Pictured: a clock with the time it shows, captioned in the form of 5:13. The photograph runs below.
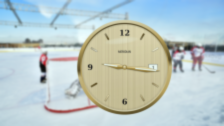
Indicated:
9:16
